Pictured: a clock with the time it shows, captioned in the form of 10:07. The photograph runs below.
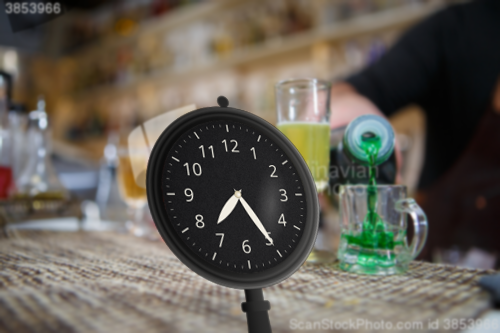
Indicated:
7:25
